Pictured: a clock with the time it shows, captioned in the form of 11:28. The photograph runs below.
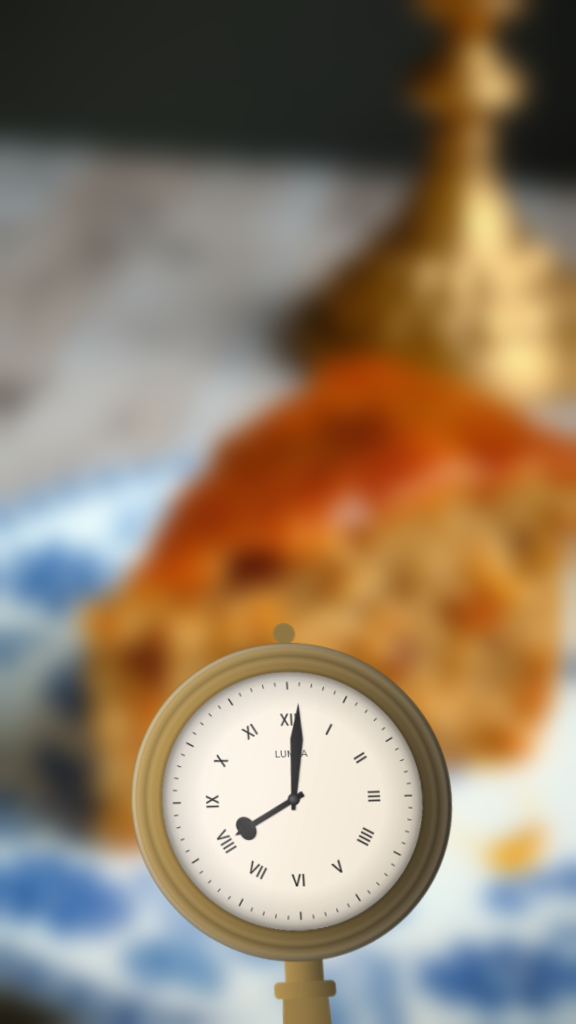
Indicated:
8:01
